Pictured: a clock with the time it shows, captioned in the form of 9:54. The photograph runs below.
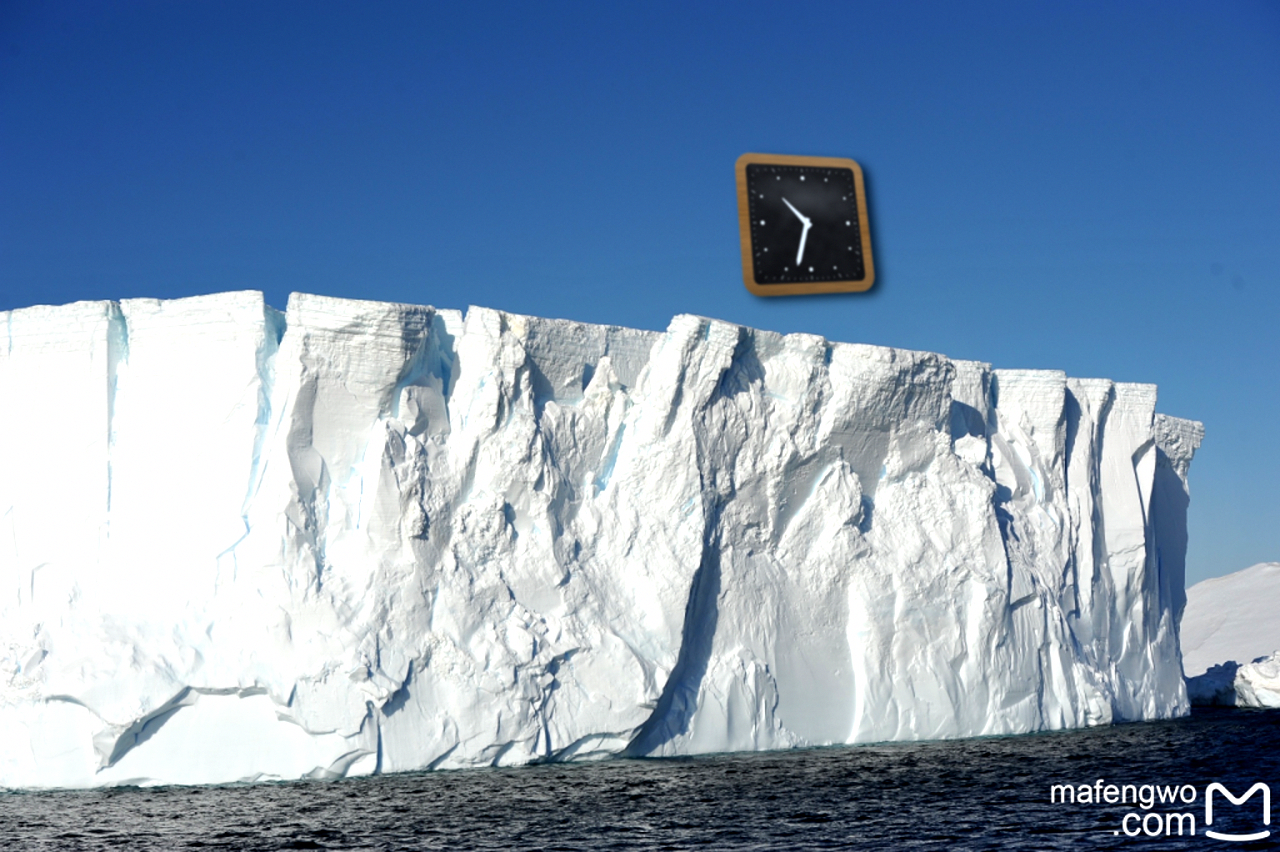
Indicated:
10:33
